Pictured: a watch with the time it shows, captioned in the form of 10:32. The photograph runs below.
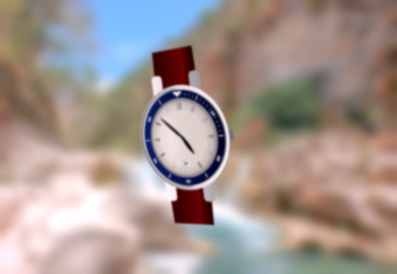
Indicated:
4:52
